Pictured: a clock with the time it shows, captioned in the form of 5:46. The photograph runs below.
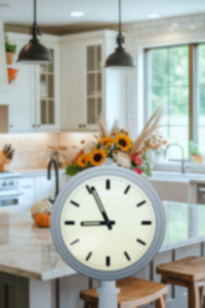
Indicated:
8:56
